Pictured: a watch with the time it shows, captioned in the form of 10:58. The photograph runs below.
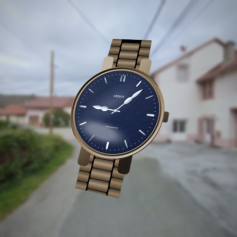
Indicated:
9:07
